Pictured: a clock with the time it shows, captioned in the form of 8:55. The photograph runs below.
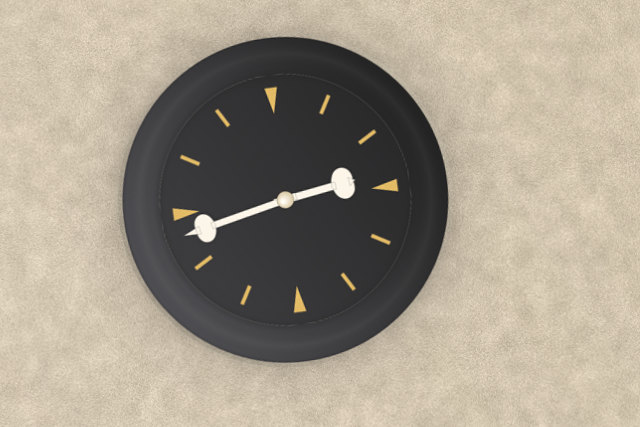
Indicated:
2:43
